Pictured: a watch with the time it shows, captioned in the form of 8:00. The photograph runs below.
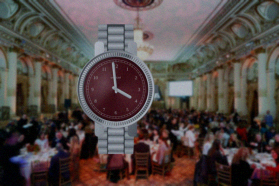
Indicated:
3:59
